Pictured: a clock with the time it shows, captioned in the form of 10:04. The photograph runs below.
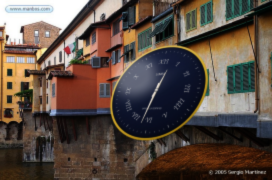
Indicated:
12:32
